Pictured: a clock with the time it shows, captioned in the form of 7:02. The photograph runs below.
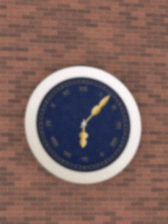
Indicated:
6:07
